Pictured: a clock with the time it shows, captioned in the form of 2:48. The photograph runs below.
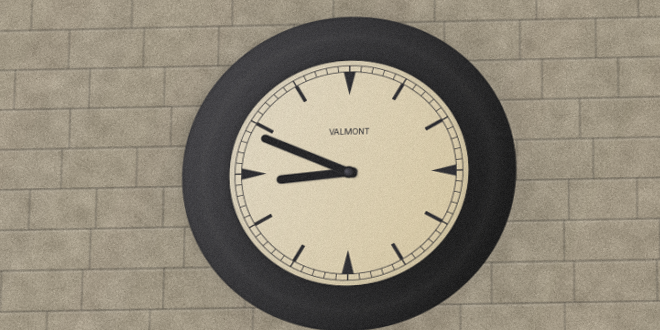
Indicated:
8:49
